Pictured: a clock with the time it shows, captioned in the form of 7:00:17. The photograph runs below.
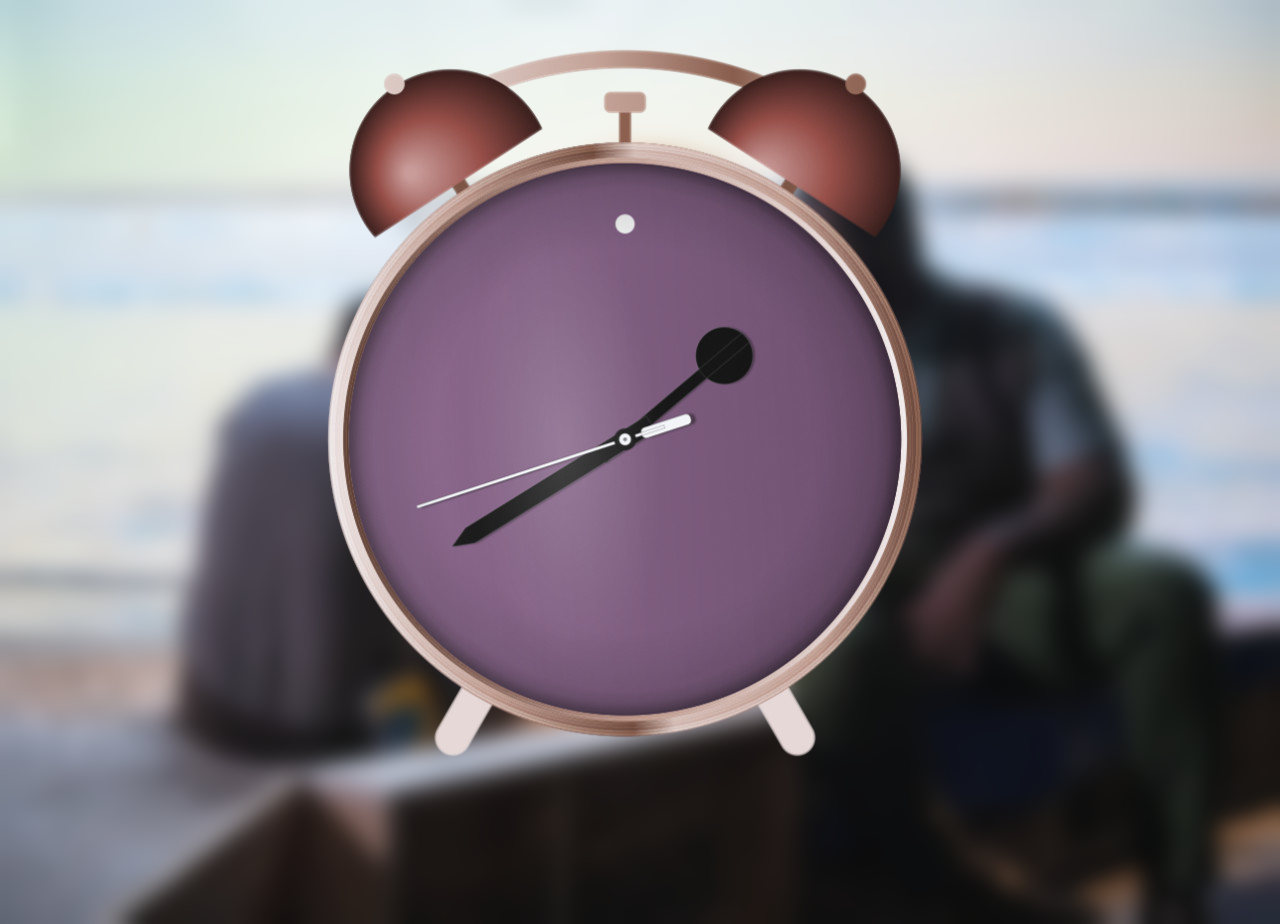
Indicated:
1:39:42
